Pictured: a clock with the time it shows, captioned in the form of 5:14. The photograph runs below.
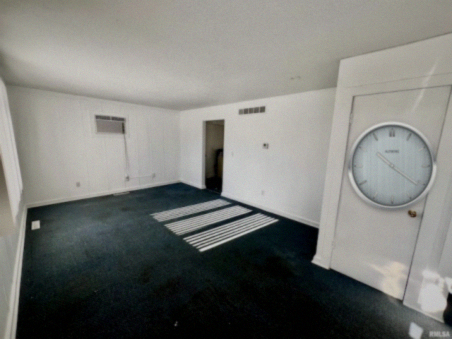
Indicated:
10:21
